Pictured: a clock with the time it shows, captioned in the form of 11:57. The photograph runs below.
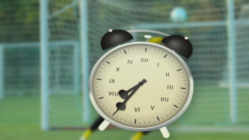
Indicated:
7:35
